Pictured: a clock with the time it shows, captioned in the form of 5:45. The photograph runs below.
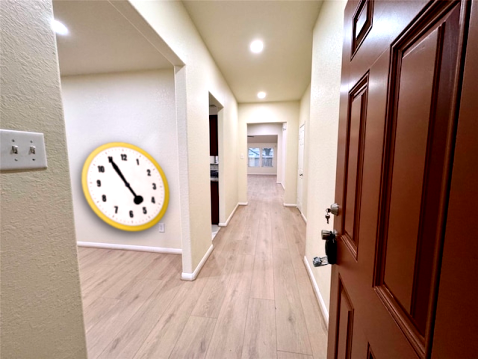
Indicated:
4:55
